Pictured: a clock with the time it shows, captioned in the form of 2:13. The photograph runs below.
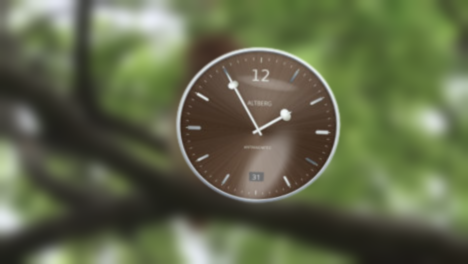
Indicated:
1:55
